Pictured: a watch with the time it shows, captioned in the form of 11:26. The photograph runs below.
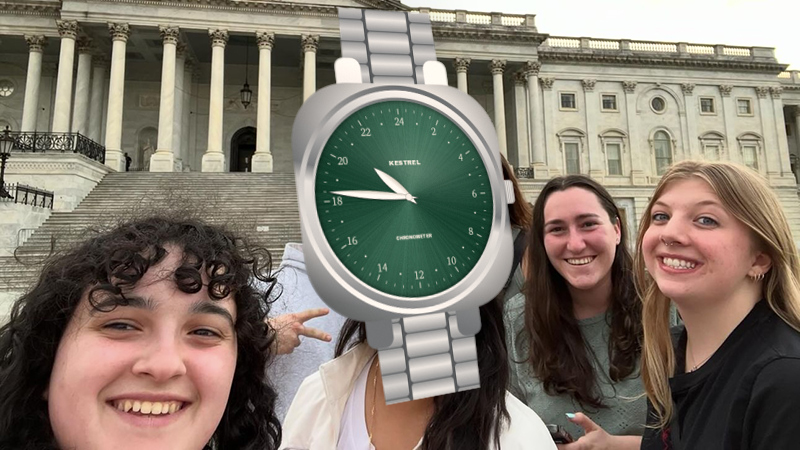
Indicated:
20:46
